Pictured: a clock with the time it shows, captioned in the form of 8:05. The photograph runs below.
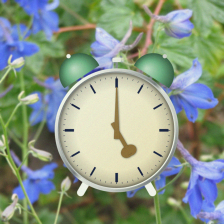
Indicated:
5:00
